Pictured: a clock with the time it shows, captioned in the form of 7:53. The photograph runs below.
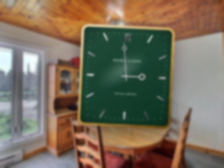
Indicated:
2:59
